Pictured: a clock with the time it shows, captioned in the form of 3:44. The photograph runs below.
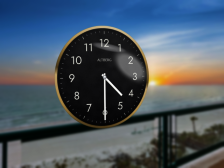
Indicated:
4:30
